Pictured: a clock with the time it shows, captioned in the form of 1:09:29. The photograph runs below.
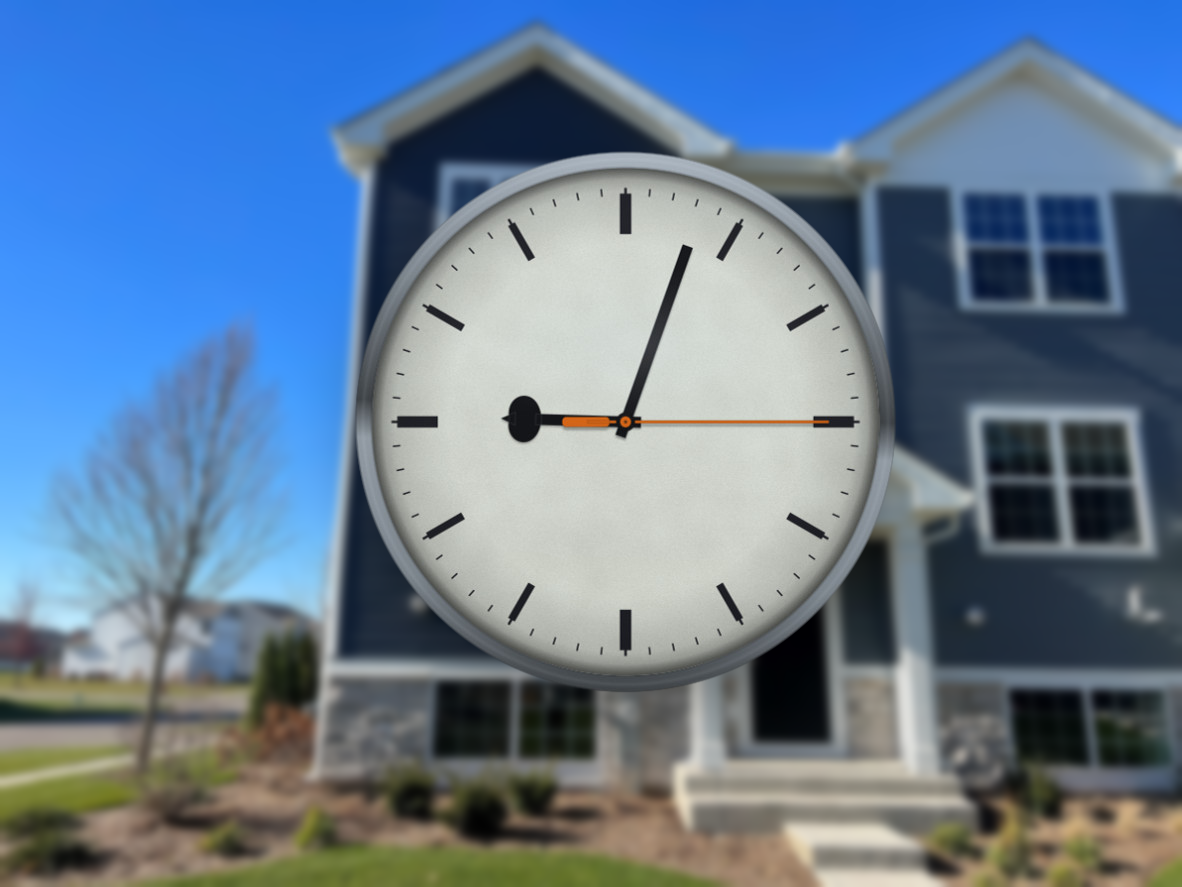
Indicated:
9:03:15
